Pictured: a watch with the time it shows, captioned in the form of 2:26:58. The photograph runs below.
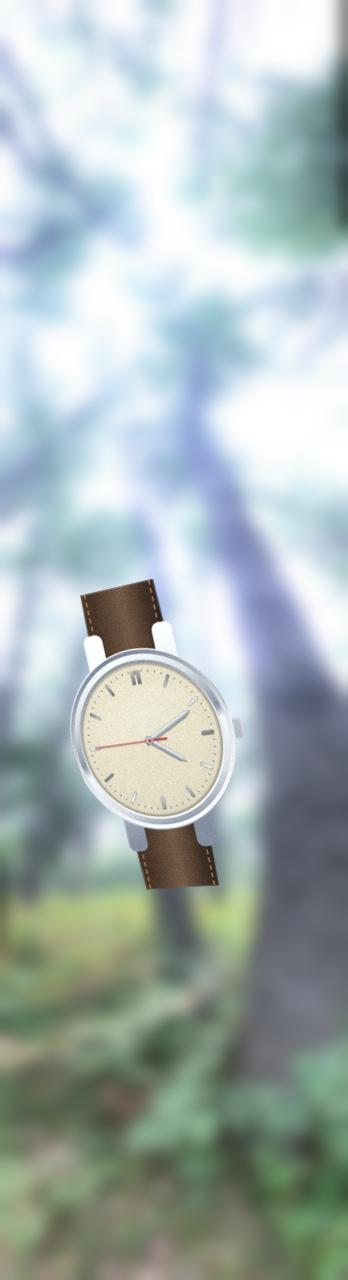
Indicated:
4:10:45
